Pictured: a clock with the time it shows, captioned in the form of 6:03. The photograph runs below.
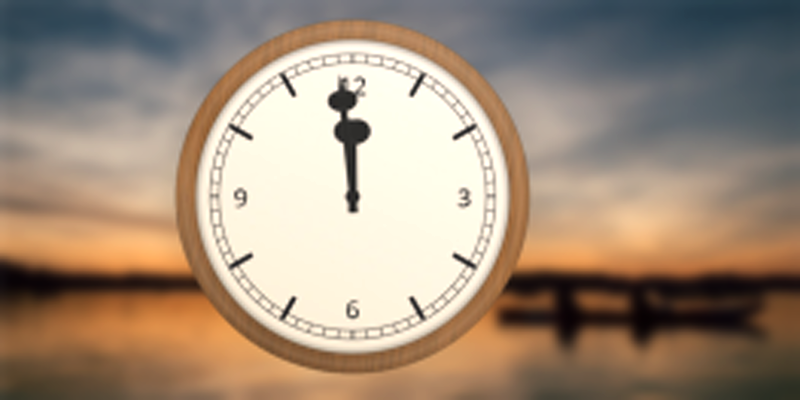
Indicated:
11:59
